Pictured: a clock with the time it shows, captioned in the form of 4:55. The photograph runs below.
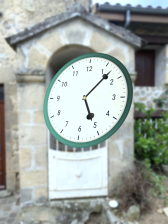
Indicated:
5:07
